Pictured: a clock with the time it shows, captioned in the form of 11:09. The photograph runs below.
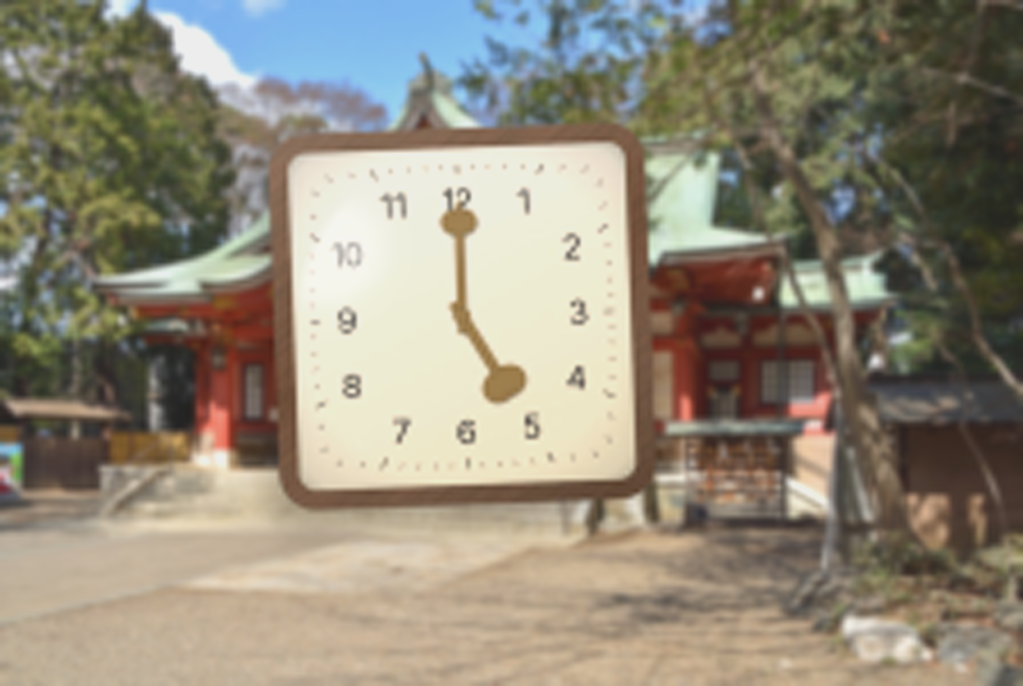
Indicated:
5:00
